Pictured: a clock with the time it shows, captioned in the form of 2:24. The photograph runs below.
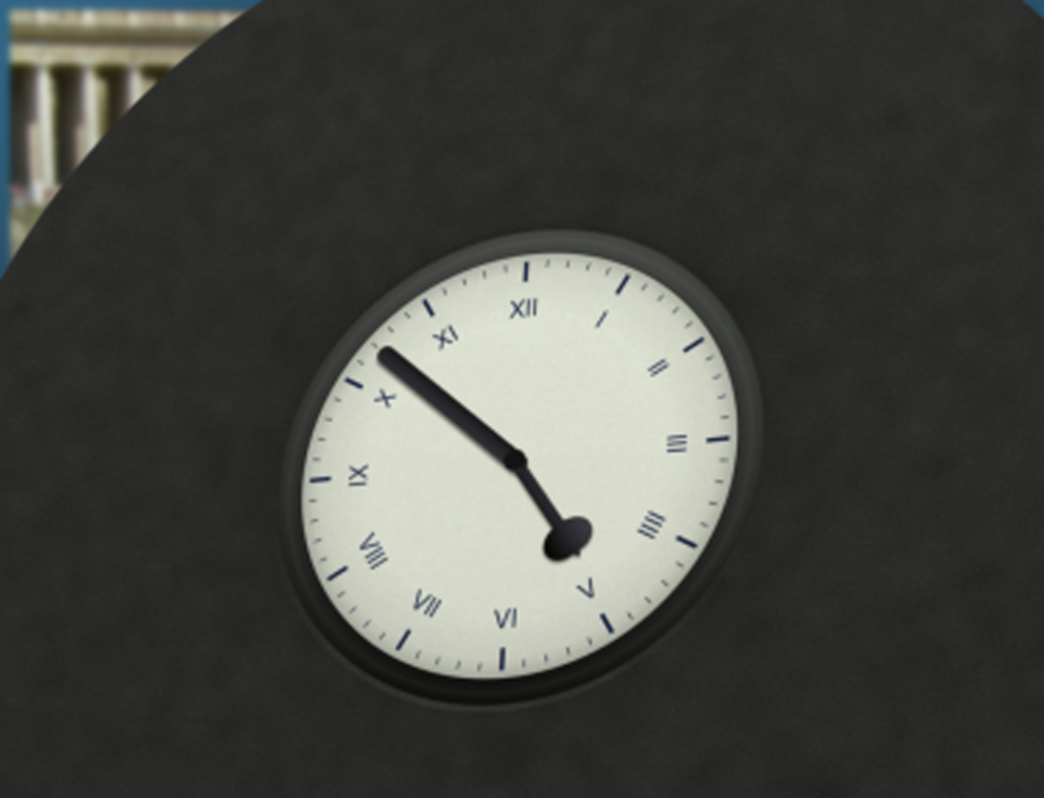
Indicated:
4:52
